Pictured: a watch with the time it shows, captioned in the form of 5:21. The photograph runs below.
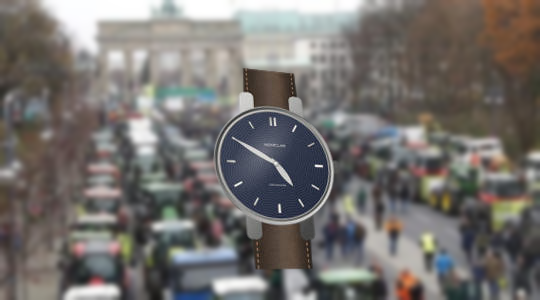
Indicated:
4:50
